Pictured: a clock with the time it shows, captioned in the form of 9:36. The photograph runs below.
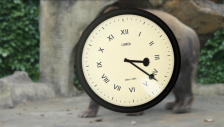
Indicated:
3:22
